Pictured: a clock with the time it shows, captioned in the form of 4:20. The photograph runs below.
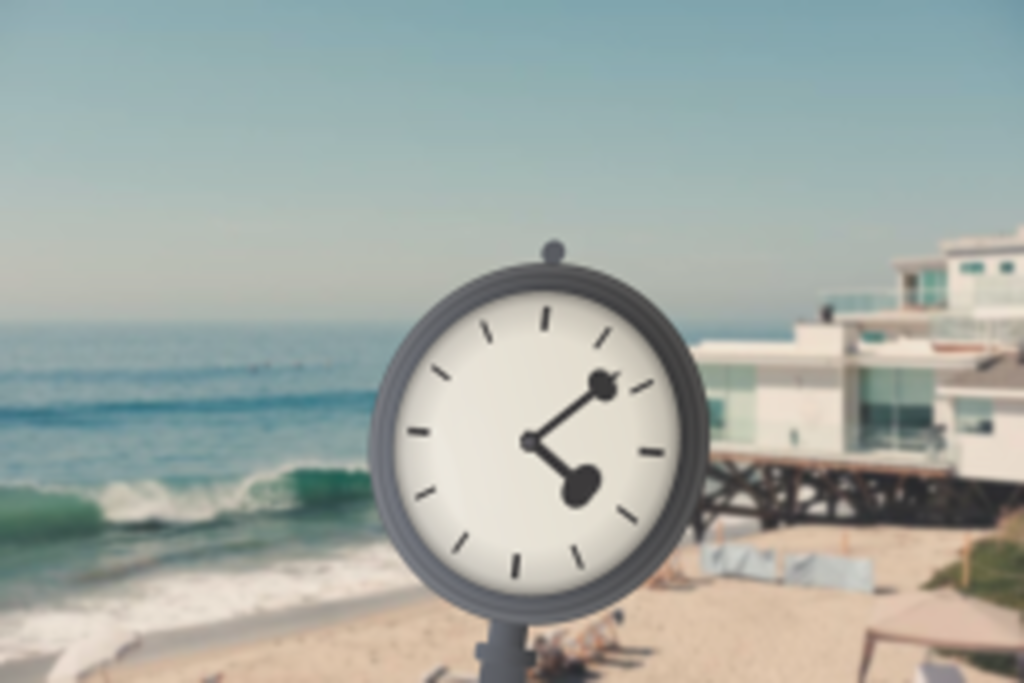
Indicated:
4:08
